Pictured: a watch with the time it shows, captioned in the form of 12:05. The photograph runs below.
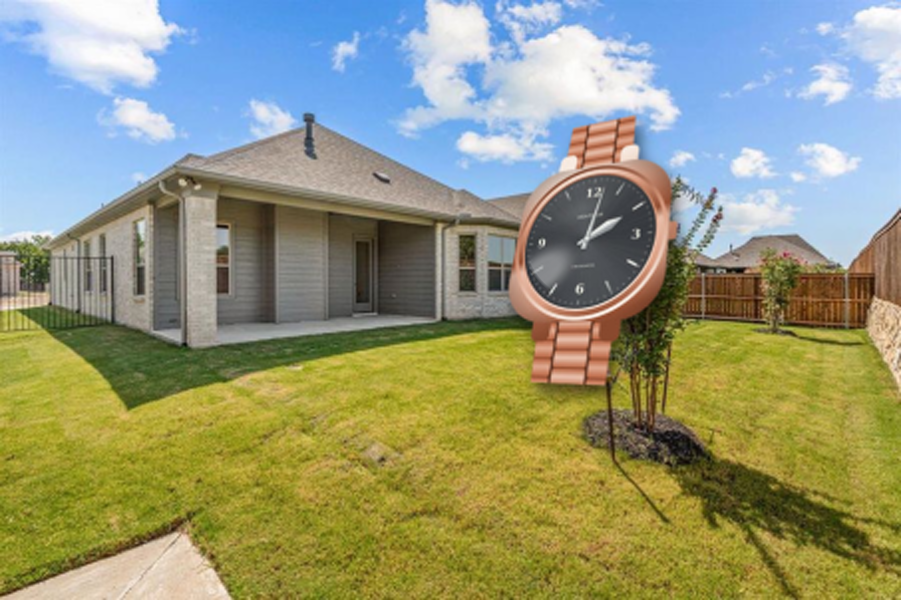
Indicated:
2:02
